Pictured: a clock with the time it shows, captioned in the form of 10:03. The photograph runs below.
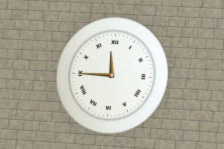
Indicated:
11:45
